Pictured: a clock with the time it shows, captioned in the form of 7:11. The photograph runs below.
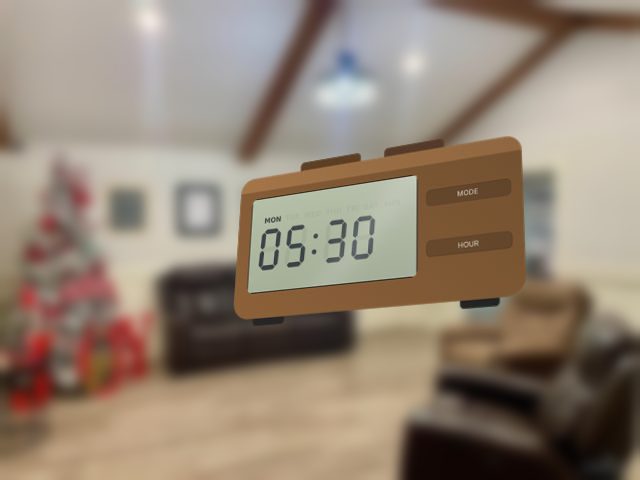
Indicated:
5:30
